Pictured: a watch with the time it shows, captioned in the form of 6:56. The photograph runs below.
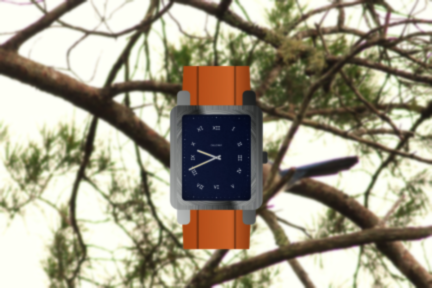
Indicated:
9:41
